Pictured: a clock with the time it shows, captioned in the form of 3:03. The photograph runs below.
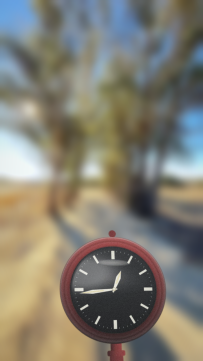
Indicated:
12:44
